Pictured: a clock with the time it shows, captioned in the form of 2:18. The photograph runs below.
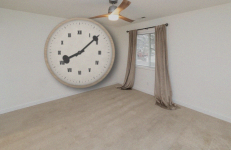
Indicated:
8:08
